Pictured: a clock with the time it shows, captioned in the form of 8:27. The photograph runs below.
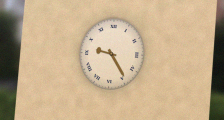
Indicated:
9:24
